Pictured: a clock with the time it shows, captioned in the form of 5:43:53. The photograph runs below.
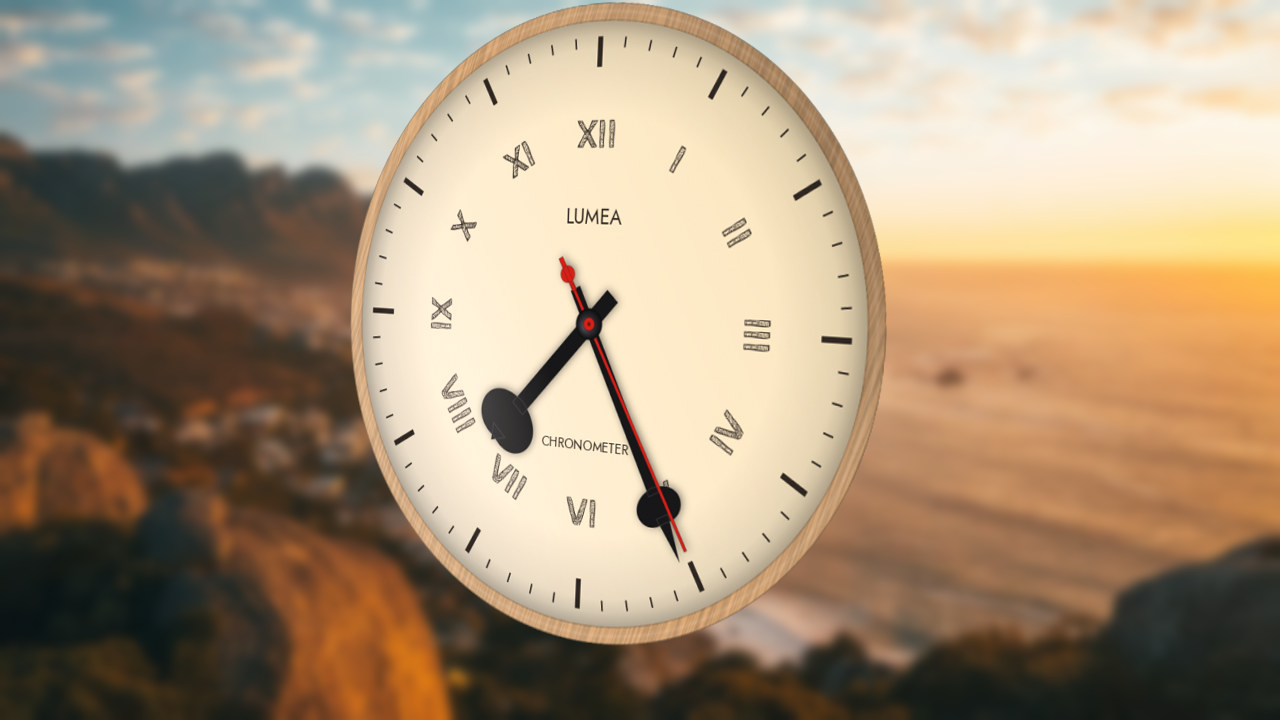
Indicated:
7:25:25
